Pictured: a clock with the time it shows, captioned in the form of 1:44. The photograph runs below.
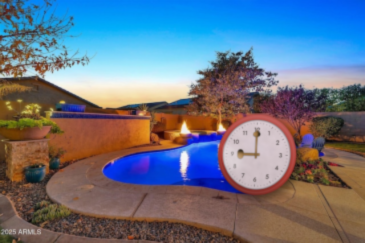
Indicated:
9:00
